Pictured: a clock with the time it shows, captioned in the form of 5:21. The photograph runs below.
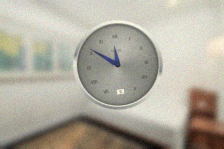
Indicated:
11:51
